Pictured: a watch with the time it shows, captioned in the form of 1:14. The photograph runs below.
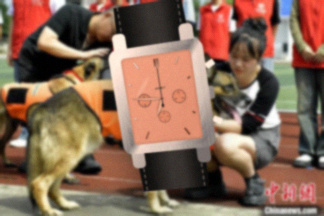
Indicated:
6:46
